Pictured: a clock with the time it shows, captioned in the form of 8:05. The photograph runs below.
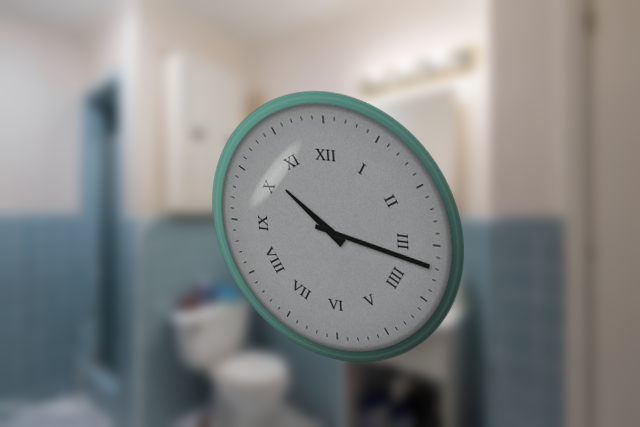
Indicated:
10:17
